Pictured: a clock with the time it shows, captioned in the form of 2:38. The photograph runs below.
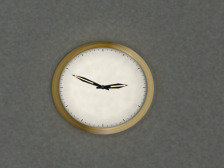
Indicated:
2:49
